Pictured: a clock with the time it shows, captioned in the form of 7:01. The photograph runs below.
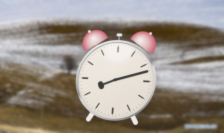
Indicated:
8:12
